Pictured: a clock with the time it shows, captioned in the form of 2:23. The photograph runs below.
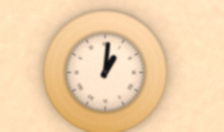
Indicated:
1:01
